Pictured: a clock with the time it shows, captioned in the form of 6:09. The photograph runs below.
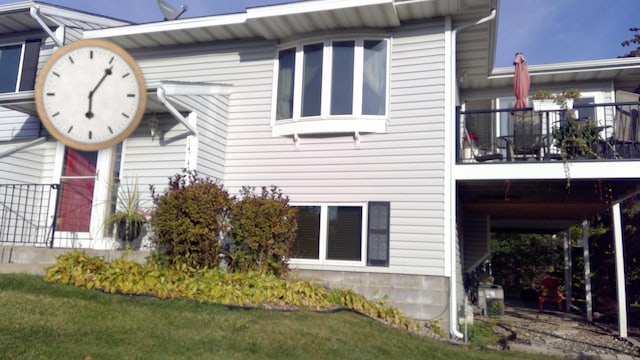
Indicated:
6:06
